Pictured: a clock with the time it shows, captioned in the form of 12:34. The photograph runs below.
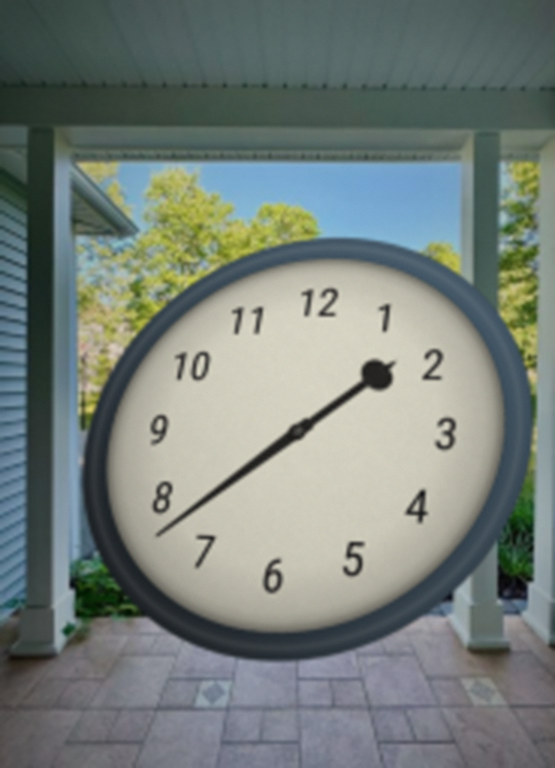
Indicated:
1:38
